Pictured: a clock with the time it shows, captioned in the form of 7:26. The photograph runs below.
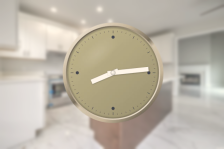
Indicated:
8:14
